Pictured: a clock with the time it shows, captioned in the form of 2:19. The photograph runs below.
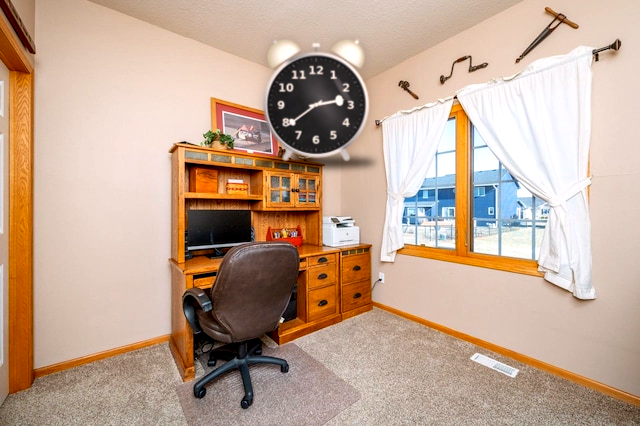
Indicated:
2:39
